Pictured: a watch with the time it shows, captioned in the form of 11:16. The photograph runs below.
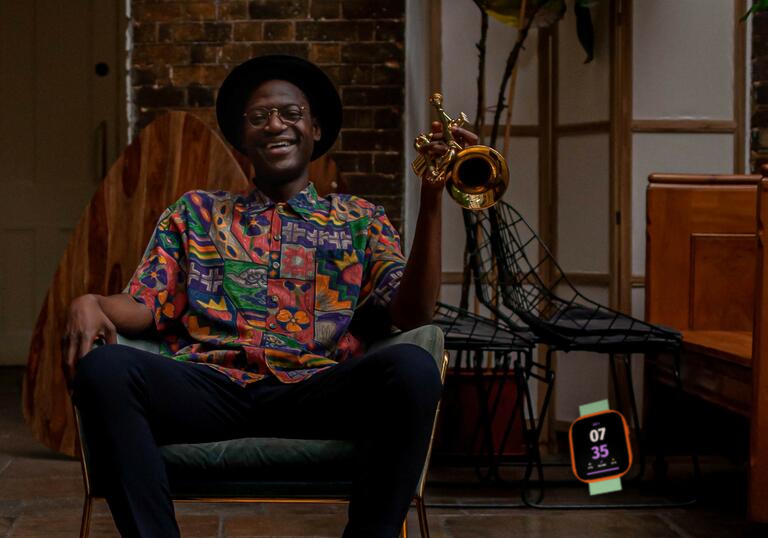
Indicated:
7:35
